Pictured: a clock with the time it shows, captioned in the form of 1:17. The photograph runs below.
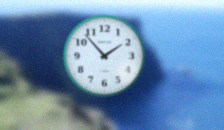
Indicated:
1:53
